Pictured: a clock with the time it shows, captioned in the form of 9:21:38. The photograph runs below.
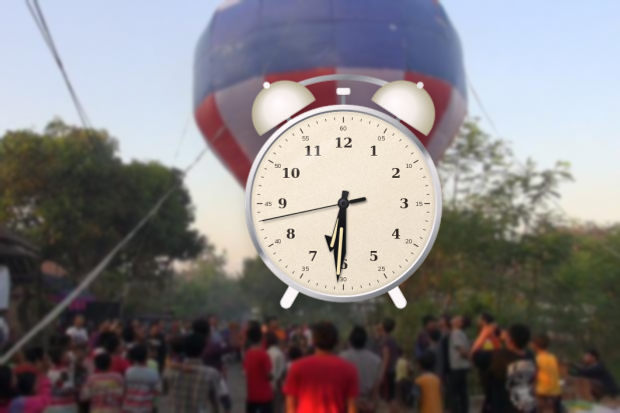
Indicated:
6:30:43
